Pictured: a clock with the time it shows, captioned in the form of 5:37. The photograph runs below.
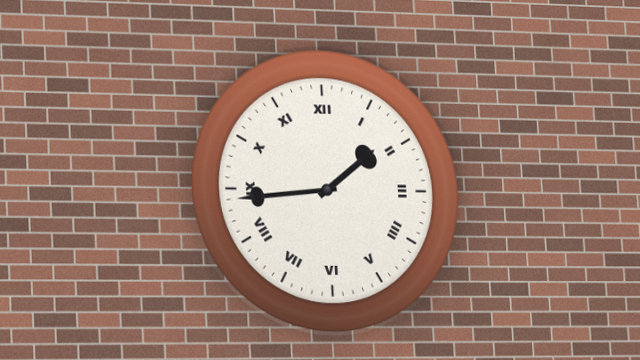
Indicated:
1:44
